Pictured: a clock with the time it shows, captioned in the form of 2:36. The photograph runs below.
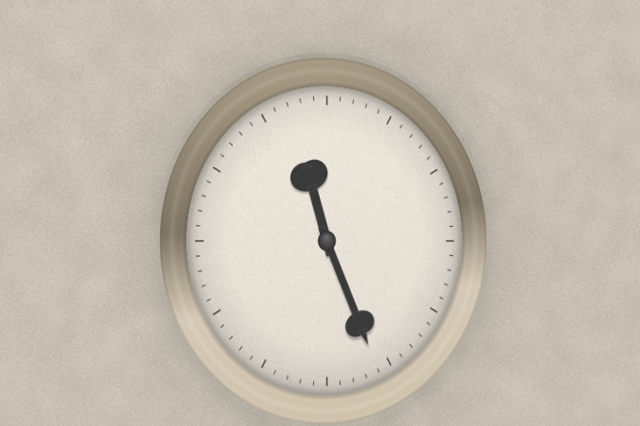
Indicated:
11:26
